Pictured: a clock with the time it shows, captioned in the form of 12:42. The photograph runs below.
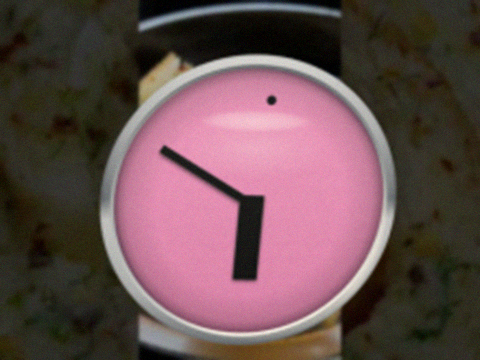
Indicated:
5:49
